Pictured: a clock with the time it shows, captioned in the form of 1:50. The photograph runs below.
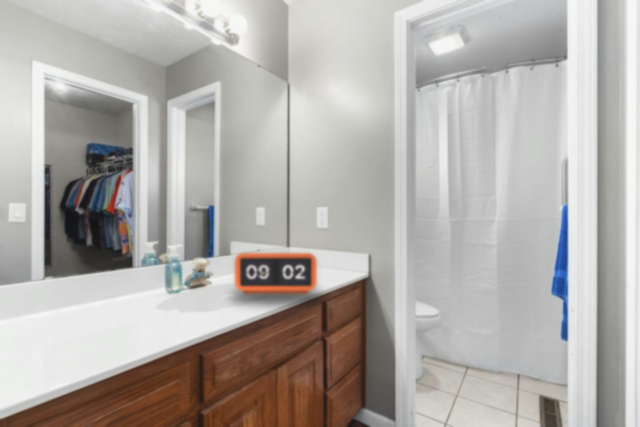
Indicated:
9:02
